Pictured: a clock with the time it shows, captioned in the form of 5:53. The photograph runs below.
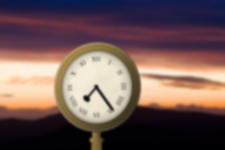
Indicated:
7:24
